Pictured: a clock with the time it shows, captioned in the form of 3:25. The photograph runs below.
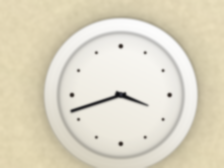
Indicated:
3:42
